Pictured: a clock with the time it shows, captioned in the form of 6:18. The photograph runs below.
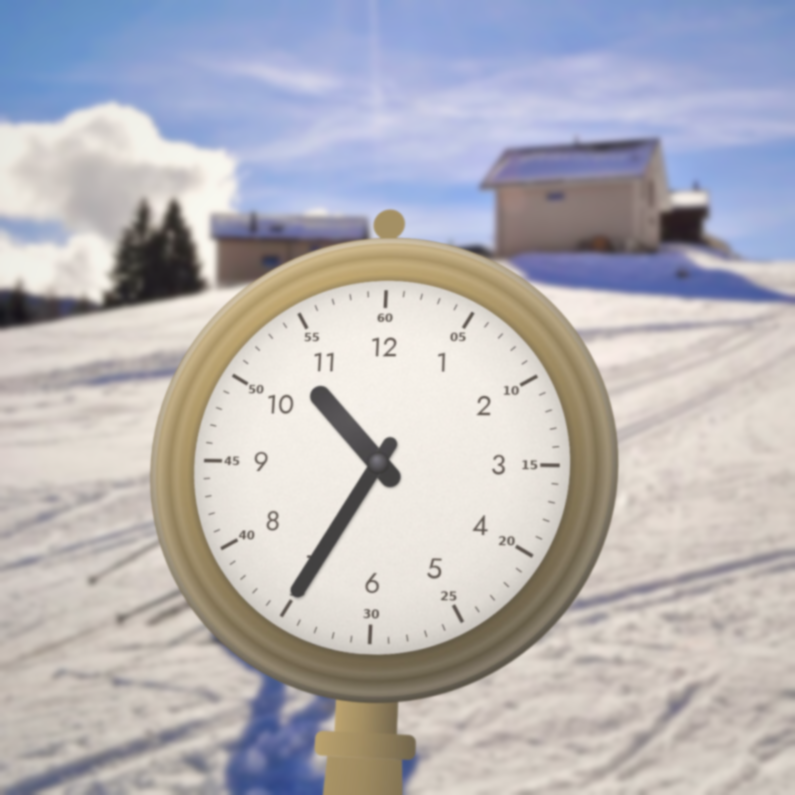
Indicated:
10:35
